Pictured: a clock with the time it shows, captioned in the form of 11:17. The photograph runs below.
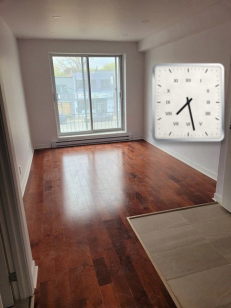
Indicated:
7:28
